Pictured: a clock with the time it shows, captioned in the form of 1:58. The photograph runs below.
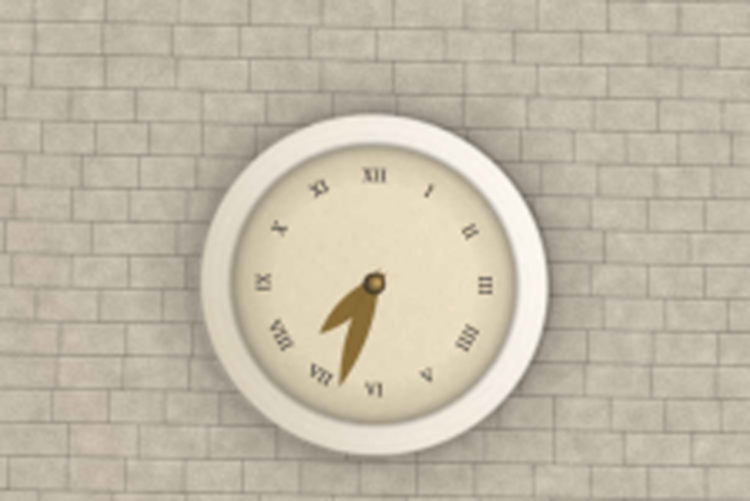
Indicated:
7:33
